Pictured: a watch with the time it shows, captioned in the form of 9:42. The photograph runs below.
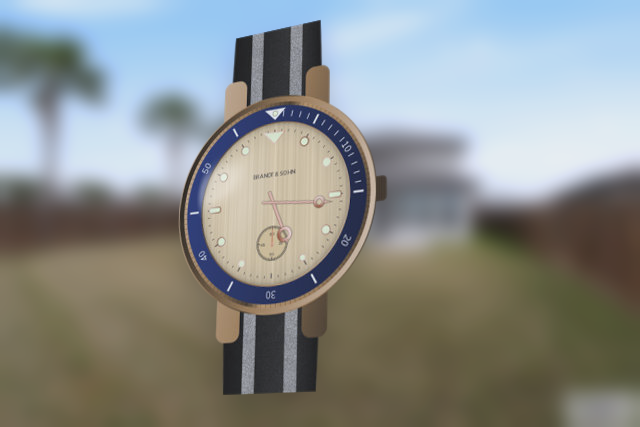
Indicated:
5:16
